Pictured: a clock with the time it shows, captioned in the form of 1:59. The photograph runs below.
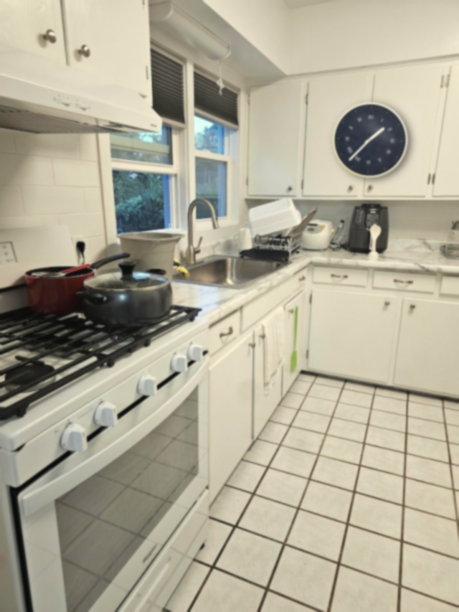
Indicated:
1:37
